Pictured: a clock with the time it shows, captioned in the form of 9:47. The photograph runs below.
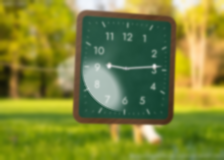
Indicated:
9:14
